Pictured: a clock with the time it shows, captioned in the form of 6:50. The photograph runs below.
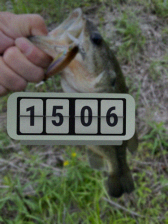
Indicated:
15:06
